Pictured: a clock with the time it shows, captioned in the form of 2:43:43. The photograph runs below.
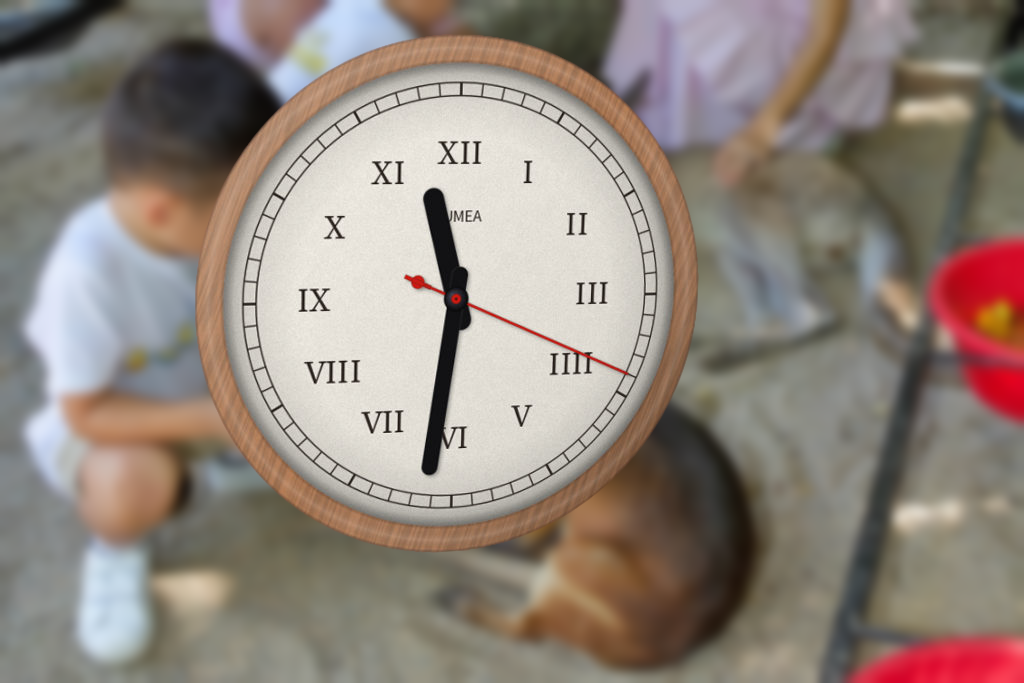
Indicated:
11:31:19
